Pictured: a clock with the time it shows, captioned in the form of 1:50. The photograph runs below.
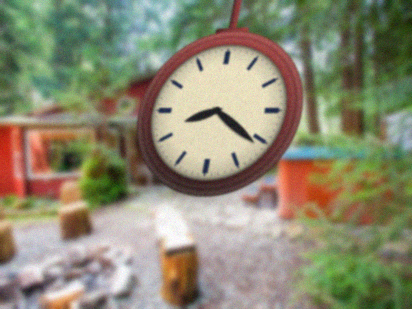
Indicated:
8:21
